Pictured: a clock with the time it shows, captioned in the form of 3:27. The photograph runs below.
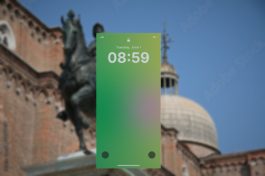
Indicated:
8:59
